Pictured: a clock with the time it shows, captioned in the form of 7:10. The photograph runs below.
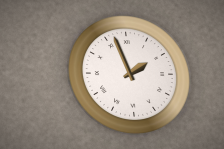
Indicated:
1:57
